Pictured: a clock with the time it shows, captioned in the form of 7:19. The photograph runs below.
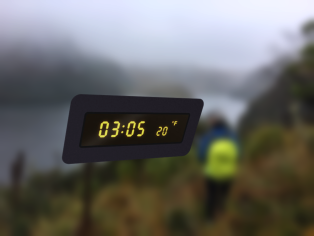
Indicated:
3:05
